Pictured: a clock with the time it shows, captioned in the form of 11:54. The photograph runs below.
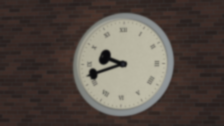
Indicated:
9:42
